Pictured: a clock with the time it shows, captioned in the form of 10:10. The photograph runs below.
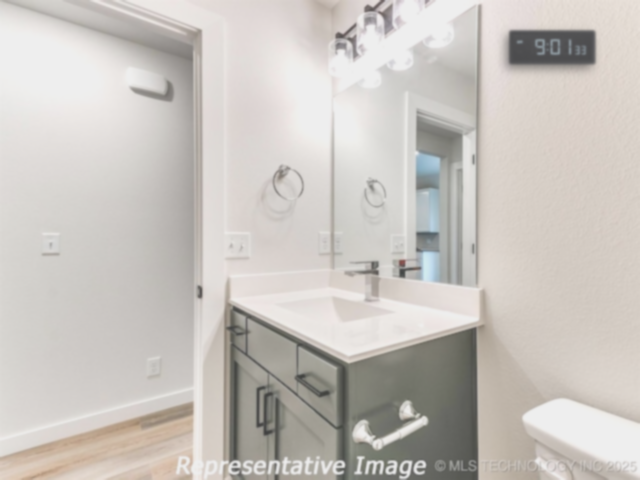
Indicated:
9:01
